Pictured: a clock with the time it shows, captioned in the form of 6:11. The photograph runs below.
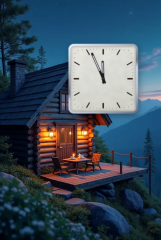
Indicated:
11:56
